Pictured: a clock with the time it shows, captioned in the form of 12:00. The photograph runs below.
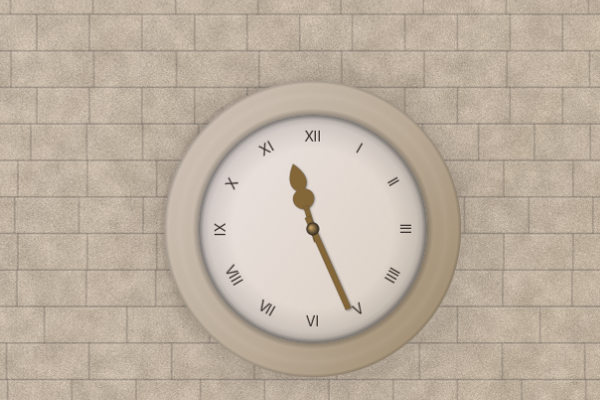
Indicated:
11:26
